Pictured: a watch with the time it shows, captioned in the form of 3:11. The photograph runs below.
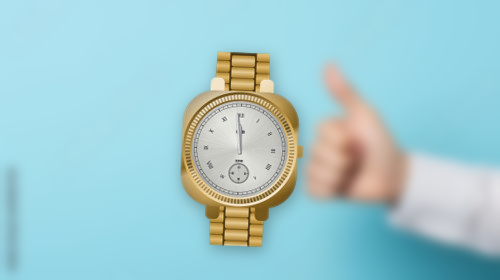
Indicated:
11:59
